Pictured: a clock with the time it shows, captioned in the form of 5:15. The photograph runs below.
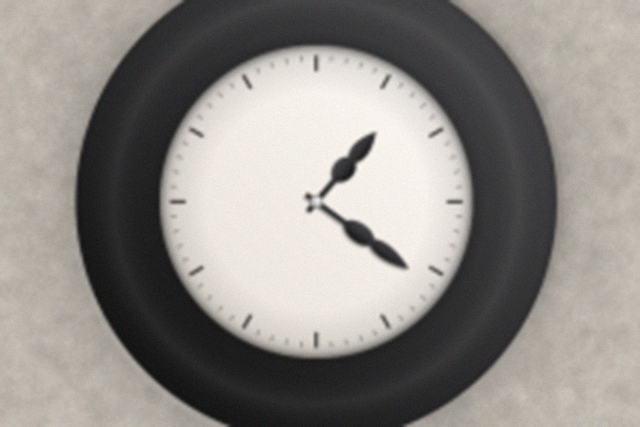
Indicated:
1:21
